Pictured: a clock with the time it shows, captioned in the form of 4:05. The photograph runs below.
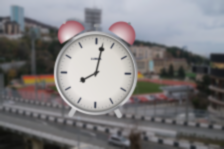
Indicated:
8:02
